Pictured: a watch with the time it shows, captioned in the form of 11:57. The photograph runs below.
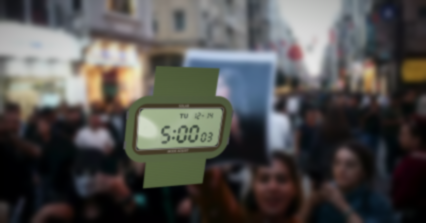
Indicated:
5:00
